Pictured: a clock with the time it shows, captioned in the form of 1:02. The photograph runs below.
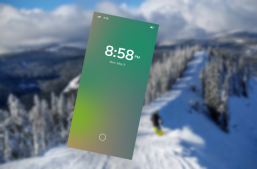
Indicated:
8:58
